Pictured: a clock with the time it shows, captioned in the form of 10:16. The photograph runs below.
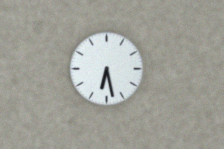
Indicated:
6:28
